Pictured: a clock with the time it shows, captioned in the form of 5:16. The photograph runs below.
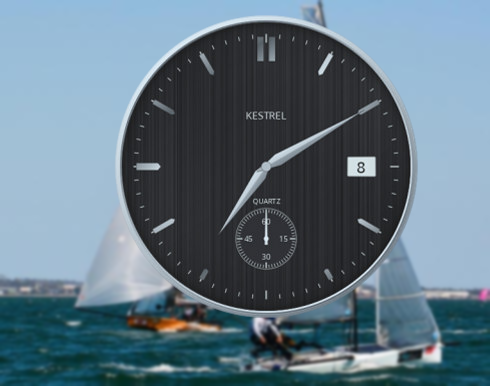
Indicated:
7:10
